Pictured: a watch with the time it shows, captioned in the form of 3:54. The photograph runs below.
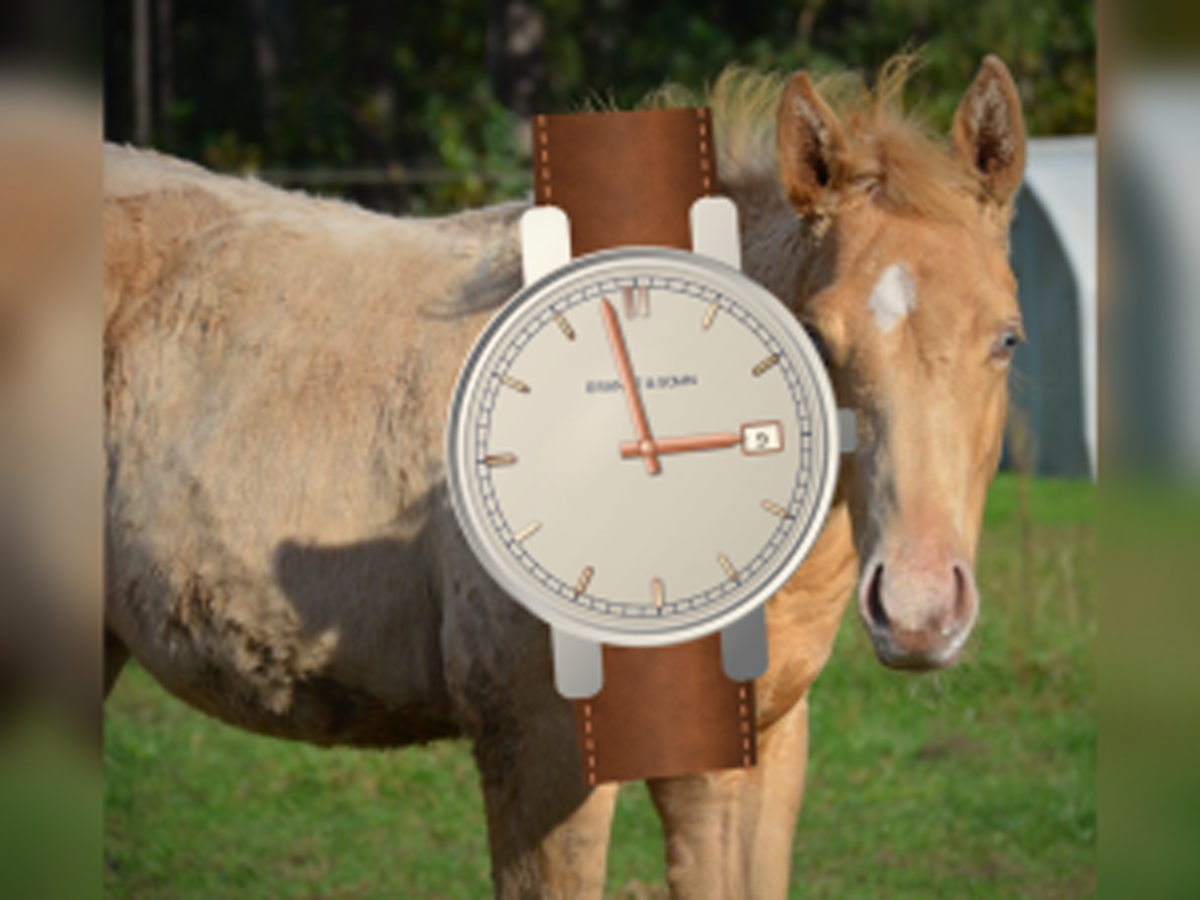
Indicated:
2:58
